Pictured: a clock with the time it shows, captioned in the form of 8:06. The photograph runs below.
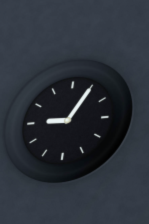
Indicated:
9:05
